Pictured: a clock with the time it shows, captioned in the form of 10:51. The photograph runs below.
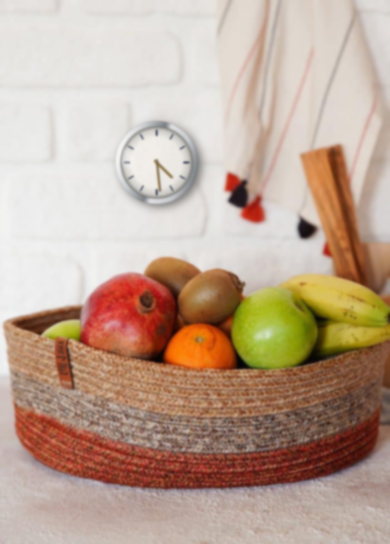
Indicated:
4:29
